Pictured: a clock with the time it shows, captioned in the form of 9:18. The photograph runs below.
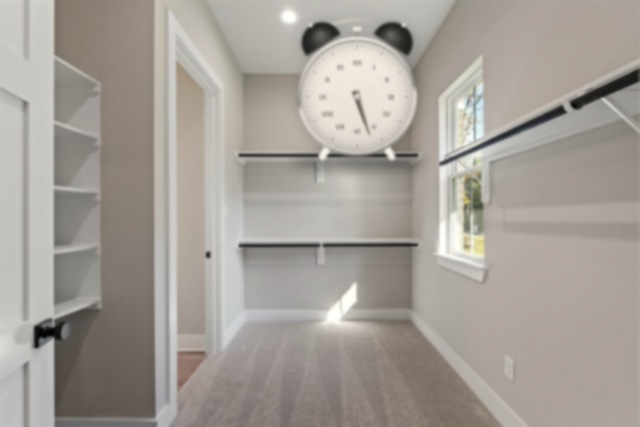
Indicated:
5:27
